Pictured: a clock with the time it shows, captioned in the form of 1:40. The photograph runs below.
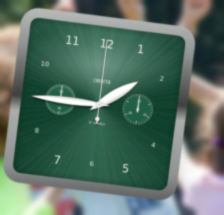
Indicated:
1:45
